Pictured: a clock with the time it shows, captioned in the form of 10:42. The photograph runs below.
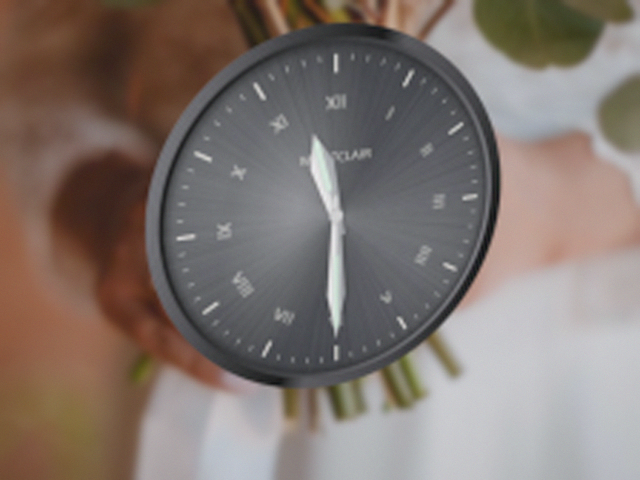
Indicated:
11:30
